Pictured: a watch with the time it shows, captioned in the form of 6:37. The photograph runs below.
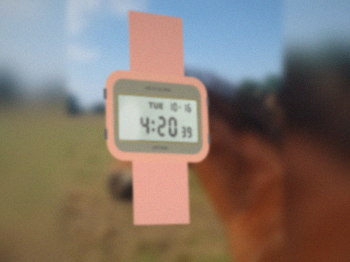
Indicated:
4:20
